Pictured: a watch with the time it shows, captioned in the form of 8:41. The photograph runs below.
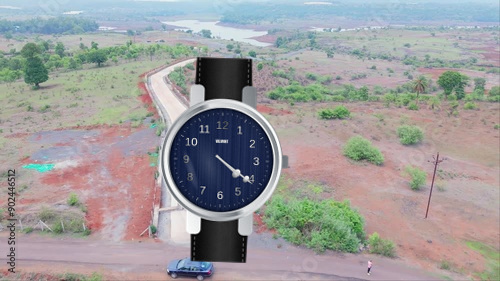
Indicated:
4:21
